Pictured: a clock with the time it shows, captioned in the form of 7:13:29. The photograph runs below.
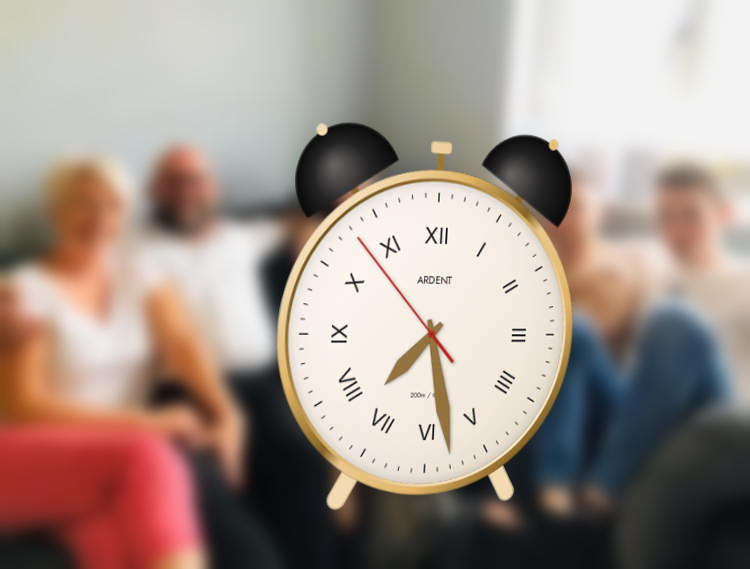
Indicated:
7:27:53
